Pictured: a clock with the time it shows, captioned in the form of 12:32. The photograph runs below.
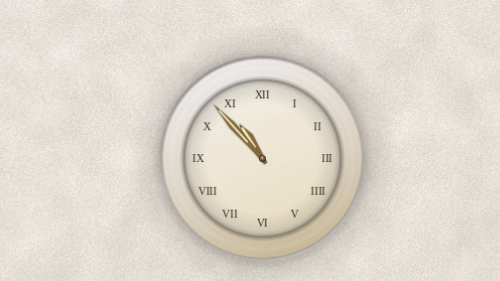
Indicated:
10:53
